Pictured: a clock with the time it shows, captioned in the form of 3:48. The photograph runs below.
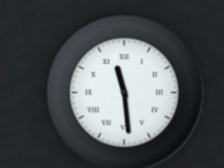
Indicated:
11:29
